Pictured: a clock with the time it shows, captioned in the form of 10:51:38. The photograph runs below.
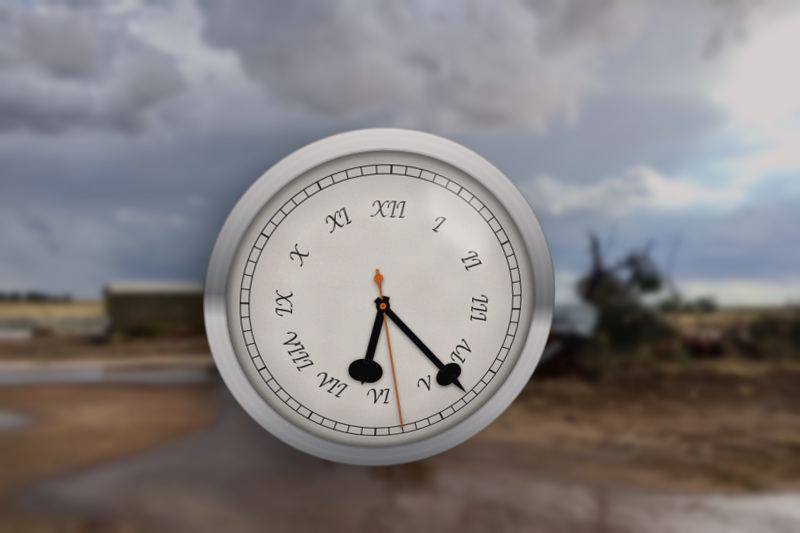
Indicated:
6:22:28
